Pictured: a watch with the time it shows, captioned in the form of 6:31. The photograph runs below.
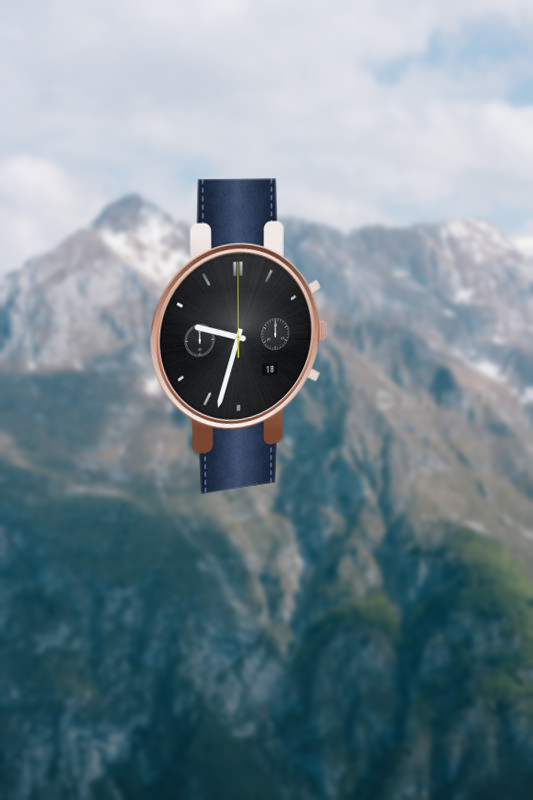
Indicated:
9:33
